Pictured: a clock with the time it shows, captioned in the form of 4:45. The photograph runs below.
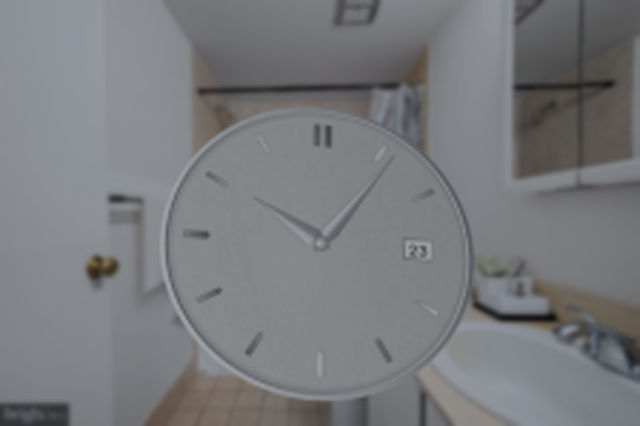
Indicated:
10:06
